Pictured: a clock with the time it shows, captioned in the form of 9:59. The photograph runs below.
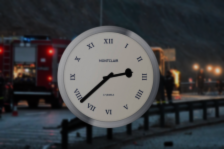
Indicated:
2:38
